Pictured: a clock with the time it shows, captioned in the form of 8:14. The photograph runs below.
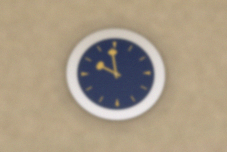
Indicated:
9:59
